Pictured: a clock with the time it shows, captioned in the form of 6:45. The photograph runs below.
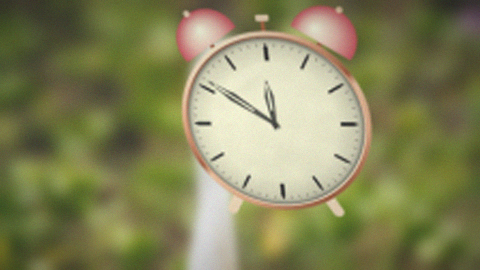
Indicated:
11:51
